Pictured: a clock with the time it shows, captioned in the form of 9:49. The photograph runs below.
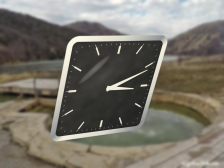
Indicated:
3:11
